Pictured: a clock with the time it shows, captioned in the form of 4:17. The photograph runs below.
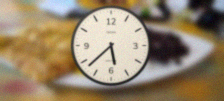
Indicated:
5:38
